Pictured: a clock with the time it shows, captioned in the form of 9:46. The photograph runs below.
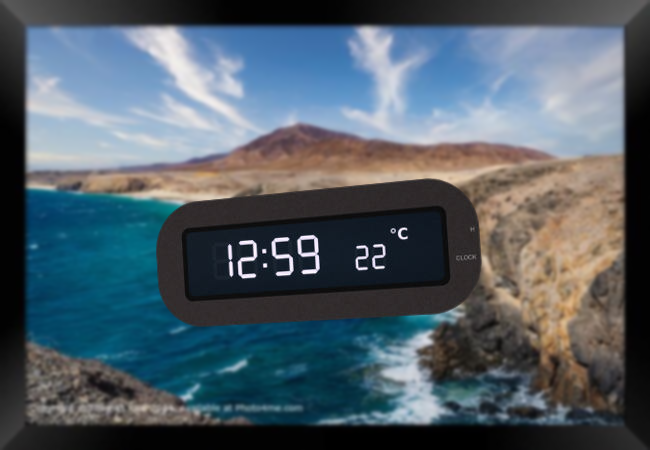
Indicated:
12:59
